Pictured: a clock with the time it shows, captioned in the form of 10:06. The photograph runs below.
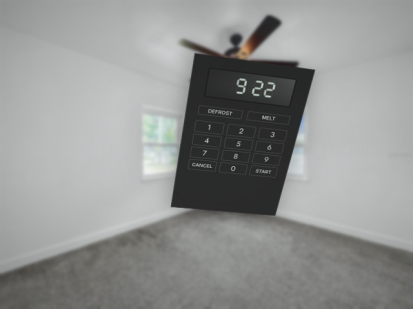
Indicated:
9:22
